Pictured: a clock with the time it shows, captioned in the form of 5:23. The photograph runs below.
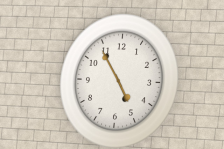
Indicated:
4:54
